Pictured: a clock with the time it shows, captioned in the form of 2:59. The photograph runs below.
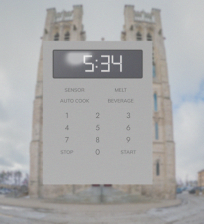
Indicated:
5:34
